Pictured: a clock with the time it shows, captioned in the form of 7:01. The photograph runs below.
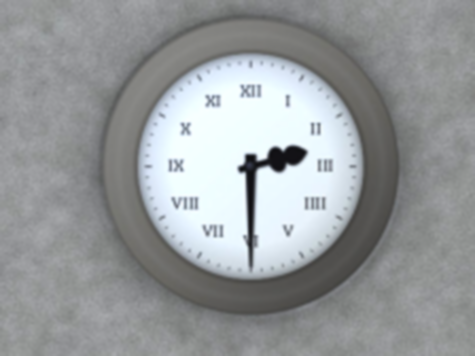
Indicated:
2:30
